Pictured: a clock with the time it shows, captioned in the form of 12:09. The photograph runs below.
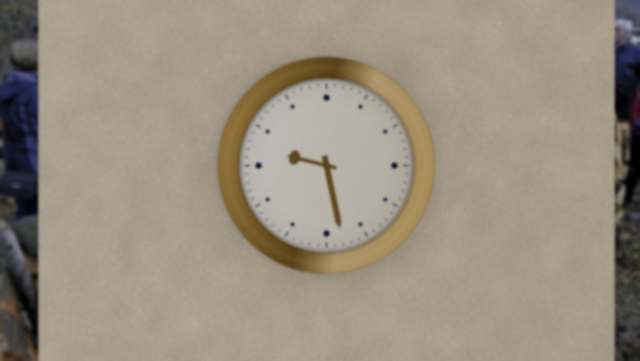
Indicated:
9:28
